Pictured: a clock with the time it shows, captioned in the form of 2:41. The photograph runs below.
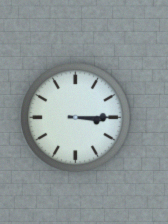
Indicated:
3:15
